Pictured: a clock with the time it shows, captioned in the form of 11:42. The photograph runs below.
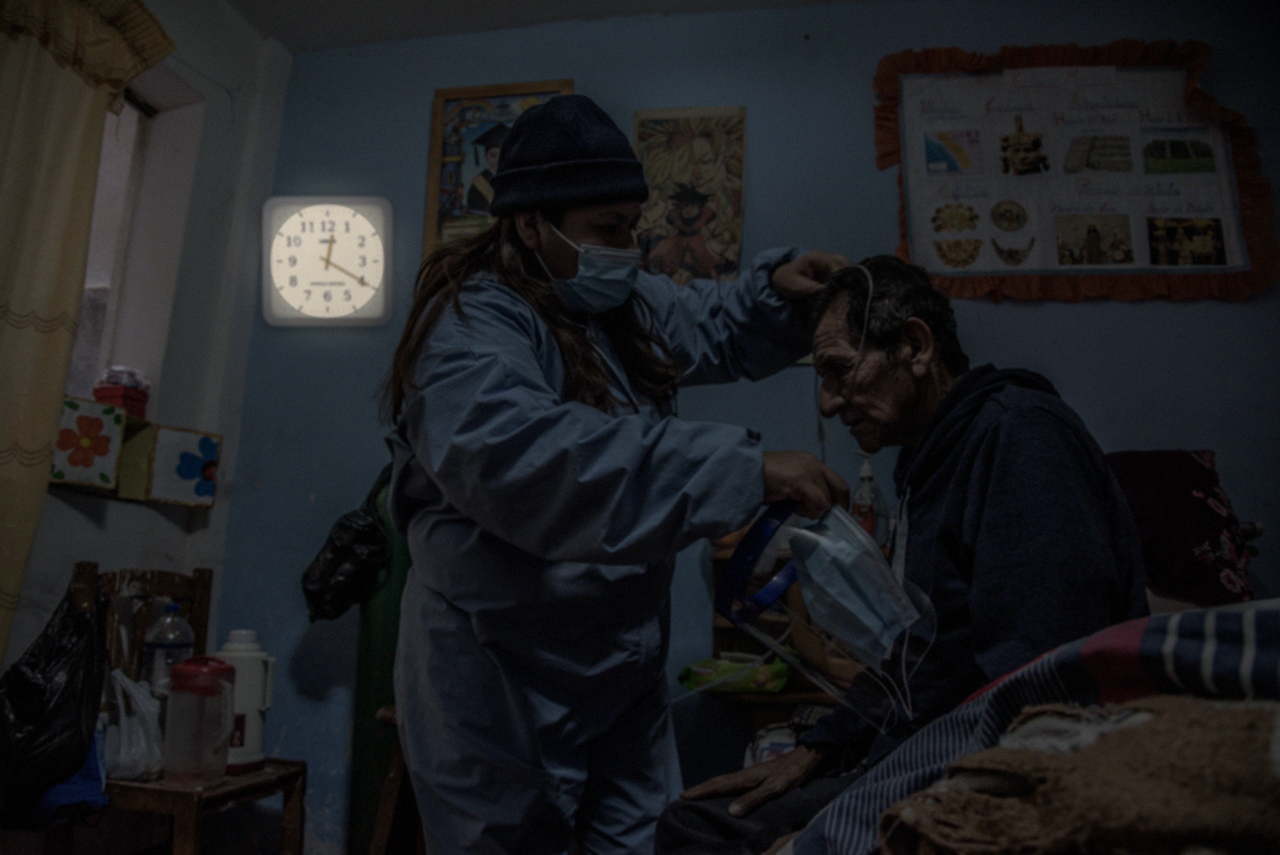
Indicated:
12:20
